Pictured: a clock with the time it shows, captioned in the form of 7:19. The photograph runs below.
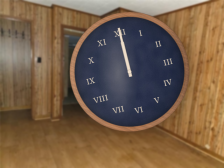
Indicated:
12:00
